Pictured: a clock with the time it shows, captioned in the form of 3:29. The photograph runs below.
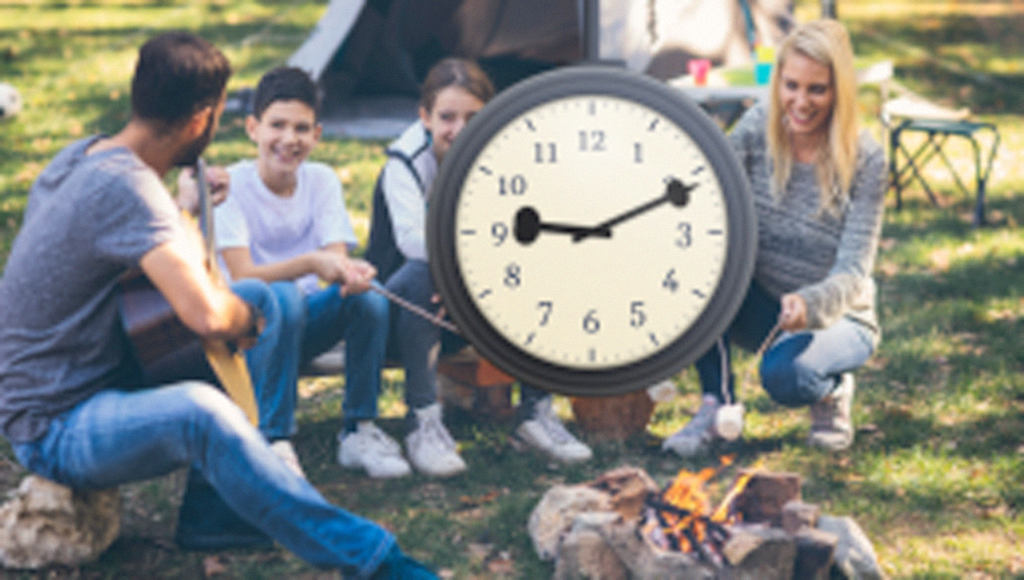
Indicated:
9:11
